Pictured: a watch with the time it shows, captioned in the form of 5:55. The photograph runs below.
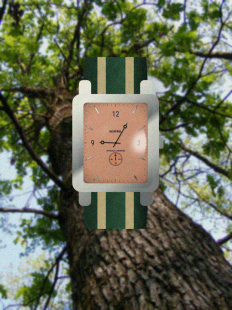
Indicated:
9:05
